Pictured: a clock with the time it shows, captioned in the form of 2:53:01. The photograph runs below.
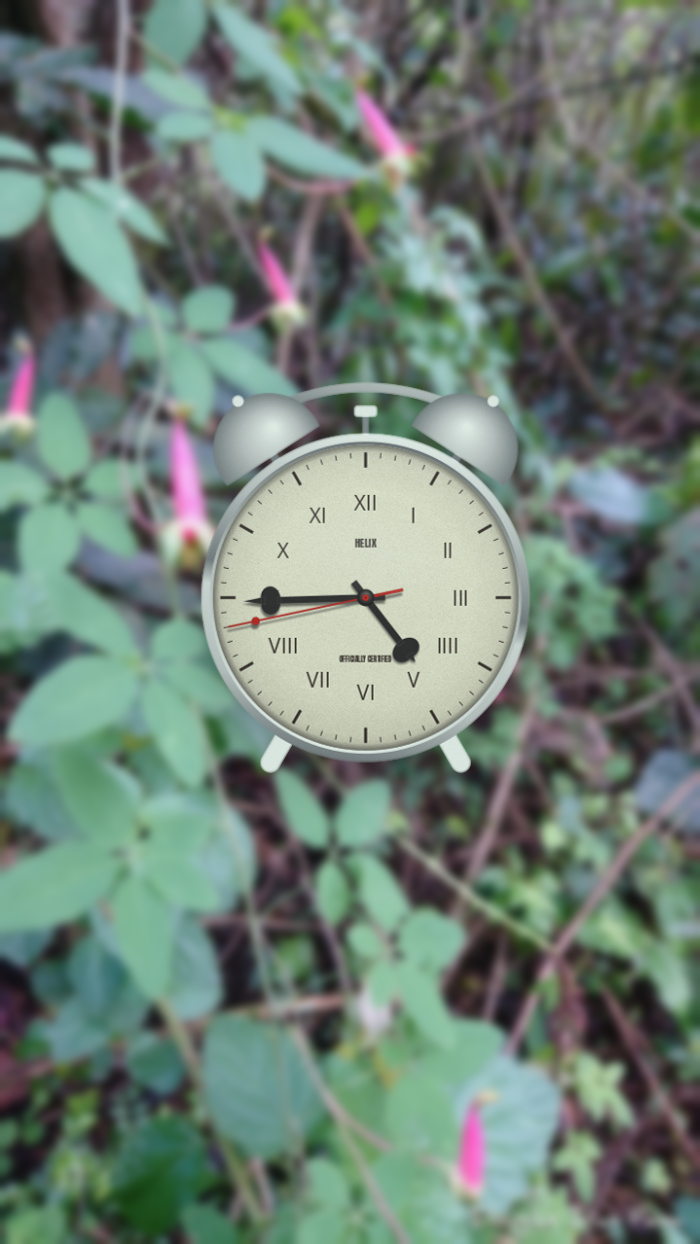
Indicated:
4:44:43
